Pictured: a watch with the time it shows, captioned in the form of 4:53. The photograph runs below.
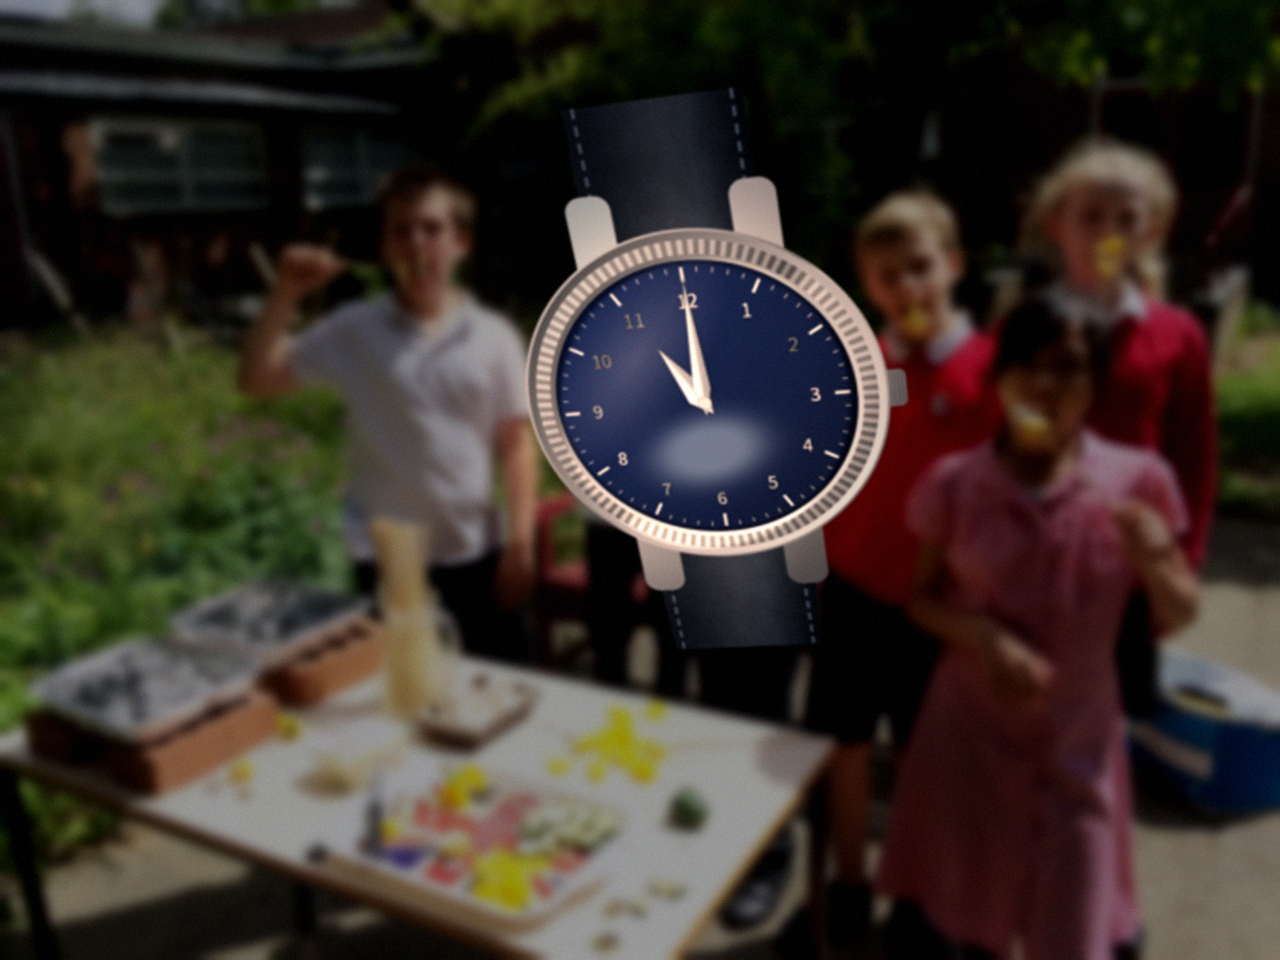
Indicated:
11:00
